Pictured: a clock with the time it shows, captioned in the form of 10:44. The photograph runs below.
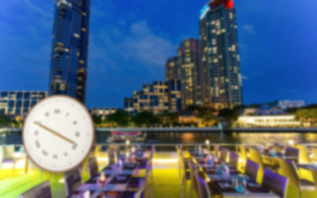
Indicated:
3:49
